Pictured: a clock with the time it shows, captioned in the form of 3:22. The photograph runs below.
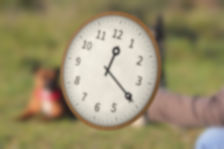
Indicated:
12:20
